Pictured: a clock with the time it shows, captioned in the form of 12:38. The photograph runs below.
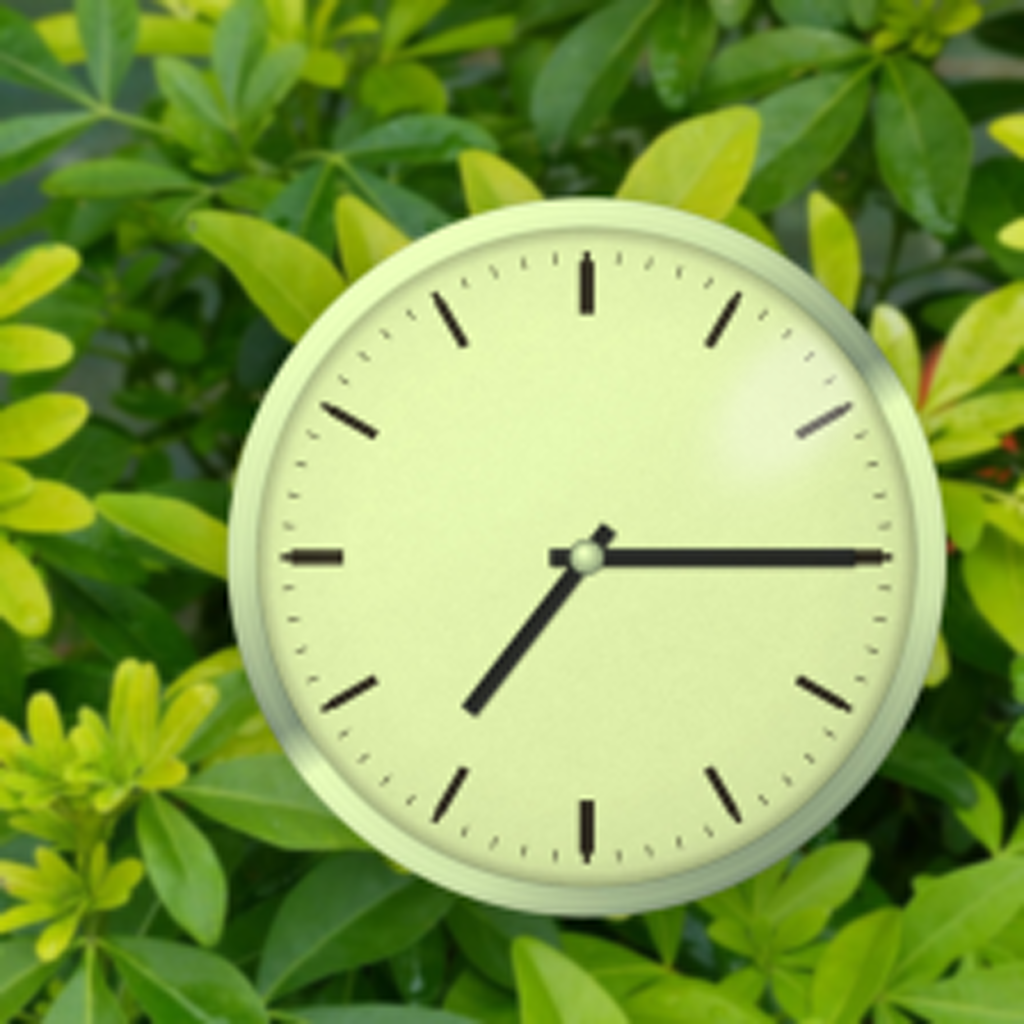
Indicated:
7:15
